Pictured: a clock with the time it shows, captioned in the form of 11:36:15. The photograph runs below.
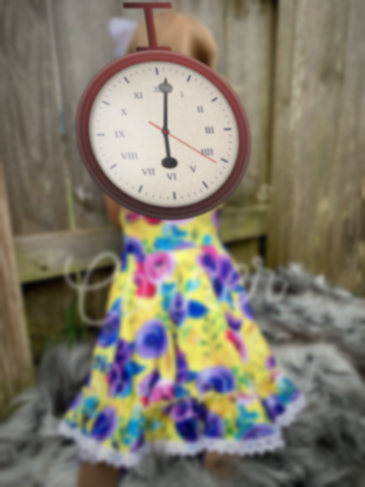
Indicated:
6:01:21
